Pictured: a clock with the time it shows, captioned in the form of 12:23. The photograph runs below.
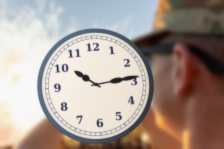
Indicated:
10:14
